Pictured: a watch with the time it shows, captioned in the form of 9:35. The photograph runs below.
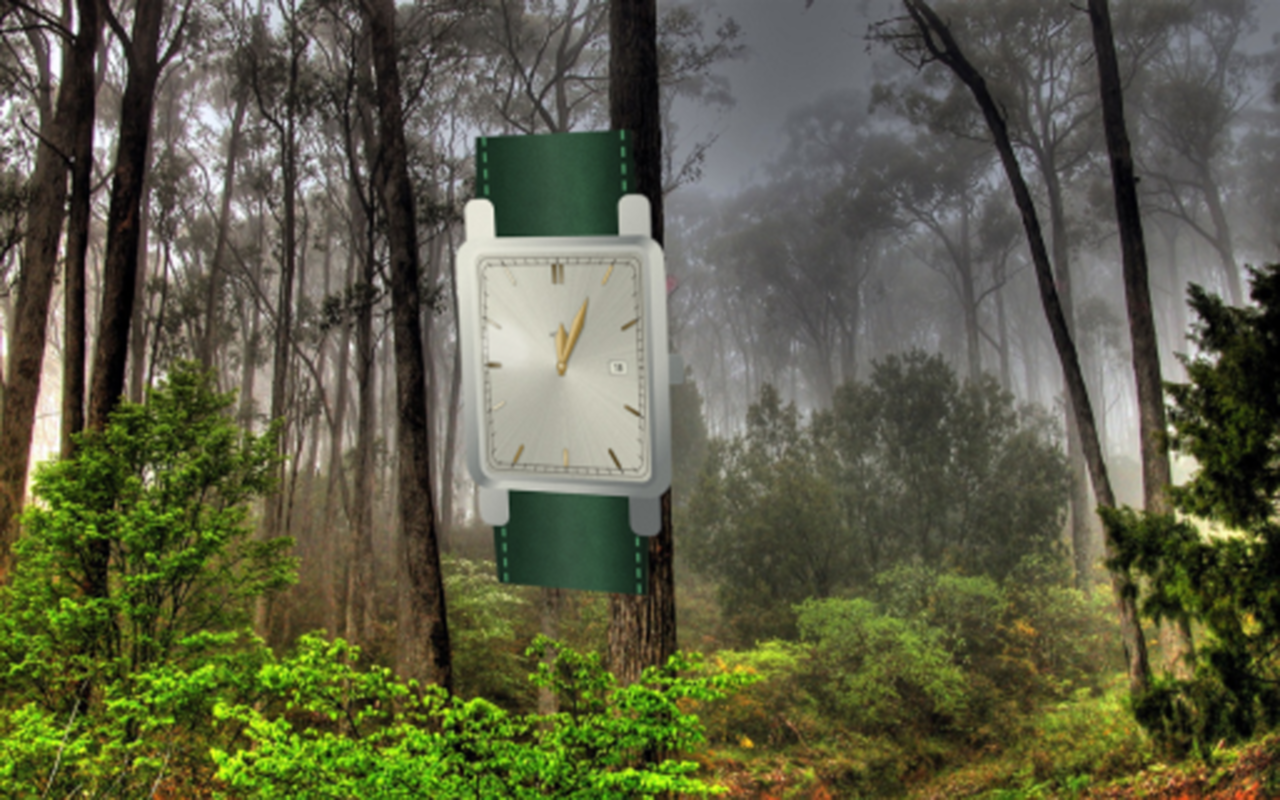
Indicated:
12:04
